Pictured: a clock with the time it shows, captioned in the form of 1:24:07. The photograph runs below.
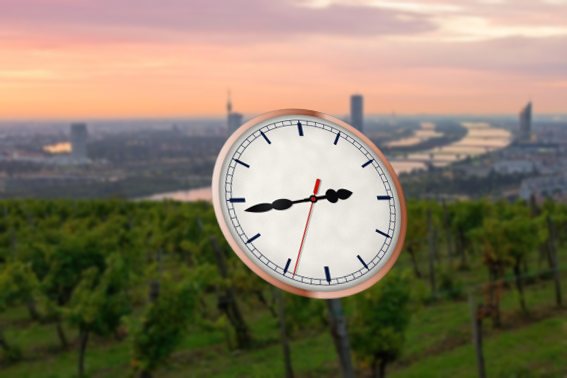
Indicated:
2:43:34
